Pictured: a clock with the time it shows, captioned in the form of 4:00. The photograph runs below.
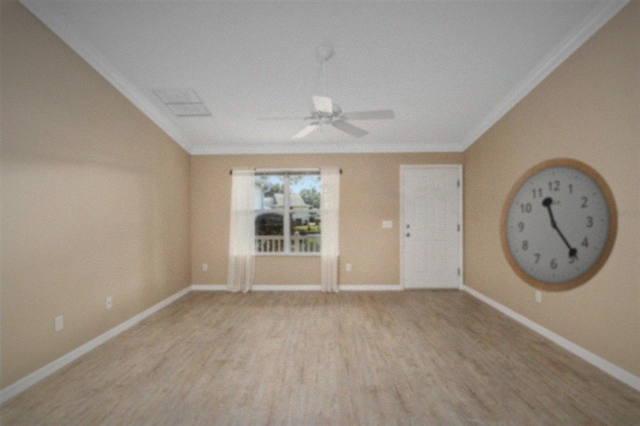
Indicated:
11:24
